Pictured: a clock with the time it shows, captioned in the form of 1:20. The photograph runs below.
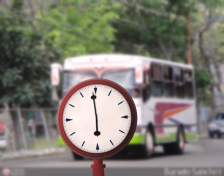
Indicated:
5:59
